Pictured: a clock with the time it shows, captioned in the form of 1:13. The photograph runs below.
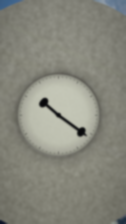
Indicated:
10:21
